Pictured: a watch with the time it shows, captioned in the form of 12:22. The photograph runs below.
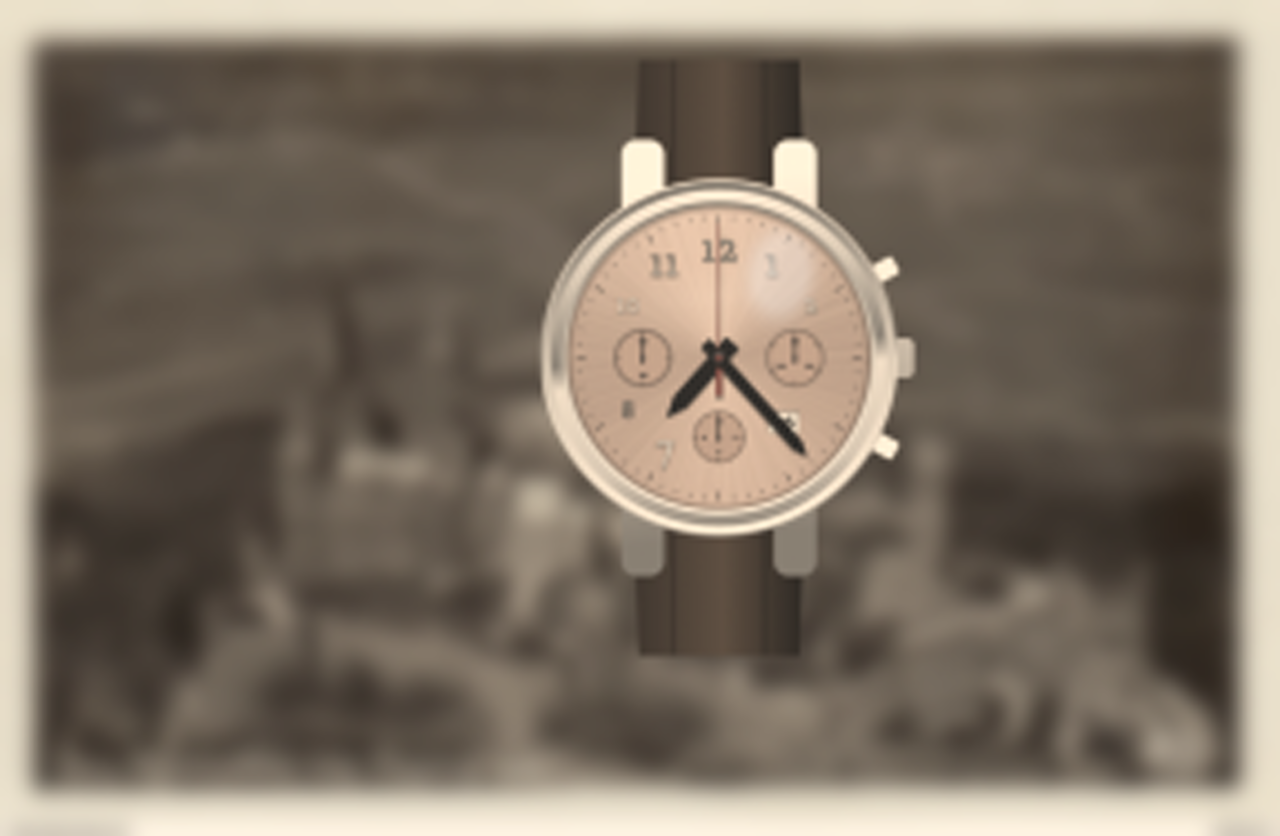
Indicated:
7:23
